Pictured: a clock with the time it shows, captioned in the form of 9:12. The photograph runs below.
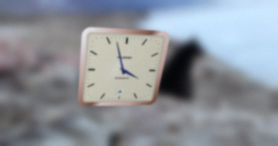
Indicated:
3:57
